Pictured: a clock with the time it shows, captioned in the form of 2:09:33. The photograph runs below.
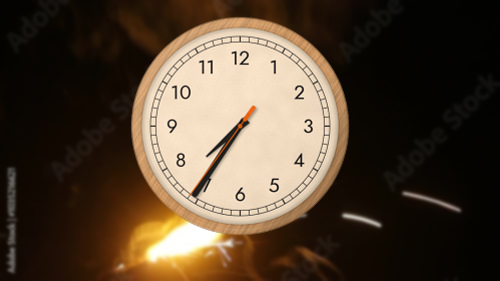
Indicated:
7:35:36
